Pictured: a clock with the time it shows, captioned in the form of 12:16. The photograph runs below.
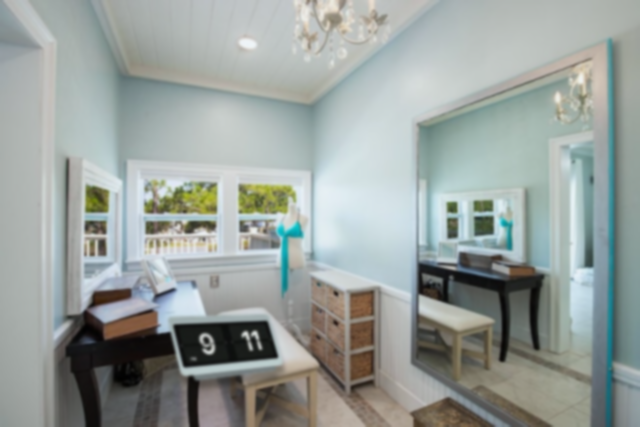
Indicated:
9:11
